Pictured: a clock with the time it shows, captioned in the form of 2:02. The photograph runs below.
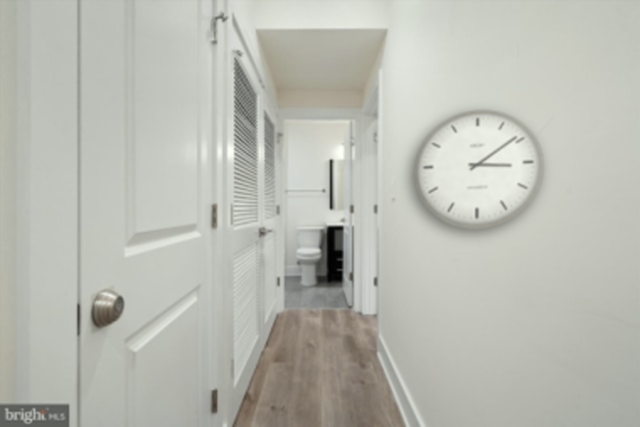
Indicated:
3:09
